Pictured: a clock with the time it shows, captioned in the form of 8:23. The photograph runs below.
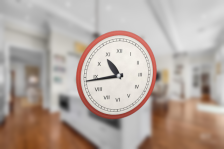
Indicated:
10:44
